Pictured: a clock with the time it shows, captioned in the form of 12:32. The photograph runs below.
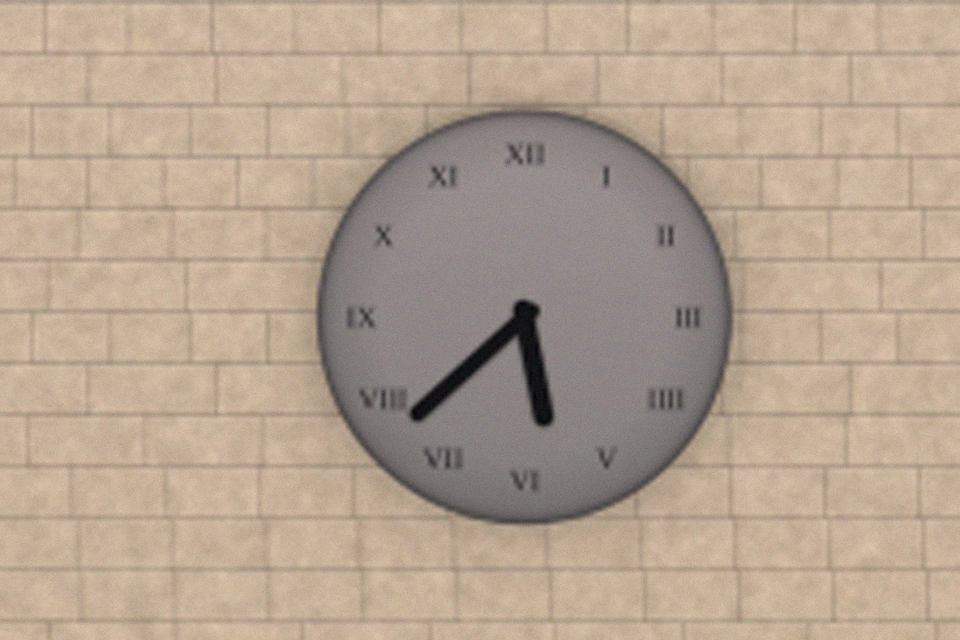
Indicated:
5:38
